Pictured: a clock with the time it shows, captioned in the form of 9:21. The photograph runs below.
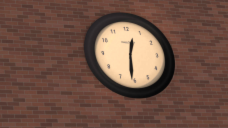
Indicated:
12:31
